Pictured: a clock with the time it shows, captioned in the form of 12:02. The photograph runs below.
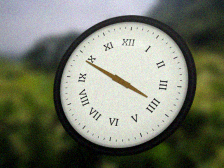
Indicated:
3:49
